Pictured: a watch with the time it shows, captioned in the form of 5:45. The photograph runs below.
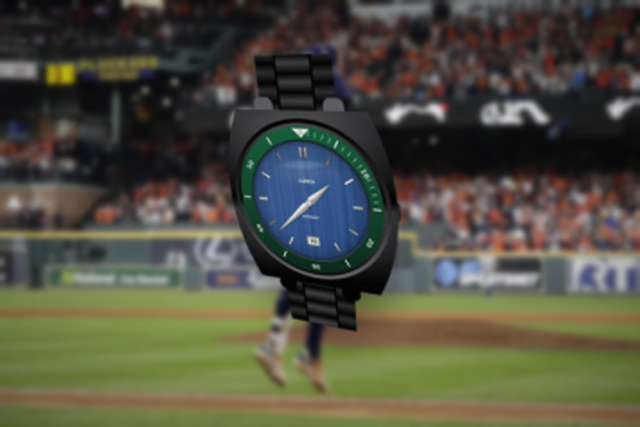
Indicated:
1:38
